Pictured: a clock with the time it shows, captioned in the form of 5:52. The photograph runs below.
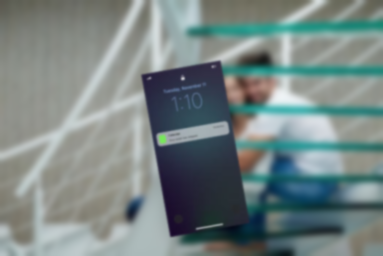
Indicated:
1:10
